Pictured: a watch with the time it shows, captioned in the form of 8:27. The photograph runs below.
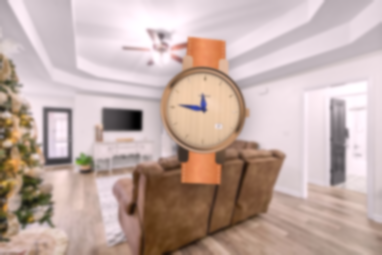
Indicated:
11:46
